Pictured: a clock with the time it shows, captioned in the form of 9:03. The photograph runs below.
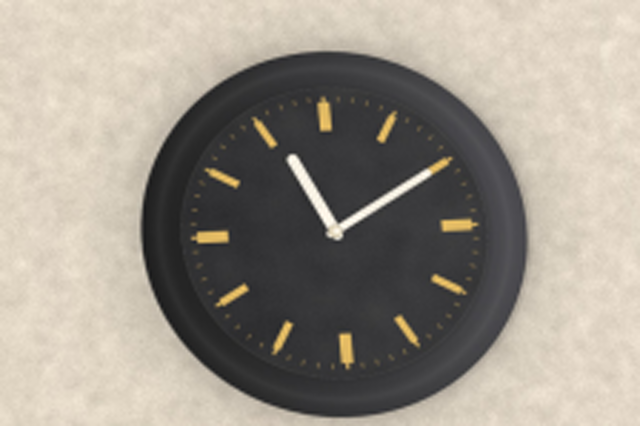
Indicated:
11:10
